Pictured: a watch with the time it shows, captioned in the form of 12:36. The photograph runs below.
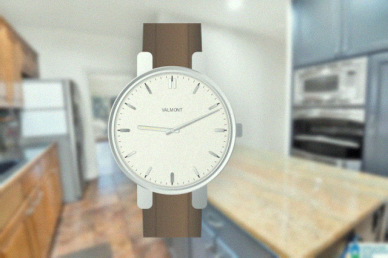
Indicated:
9:11
